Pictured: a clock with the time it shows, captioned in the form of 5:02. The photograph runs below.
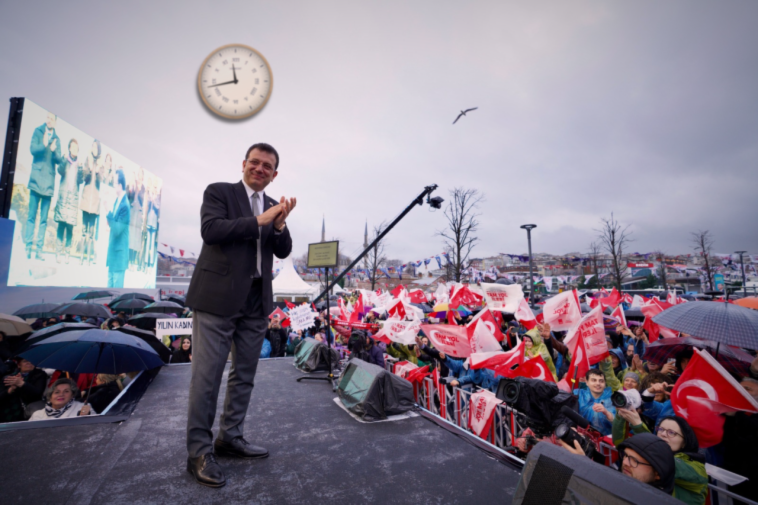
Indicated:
11:43
